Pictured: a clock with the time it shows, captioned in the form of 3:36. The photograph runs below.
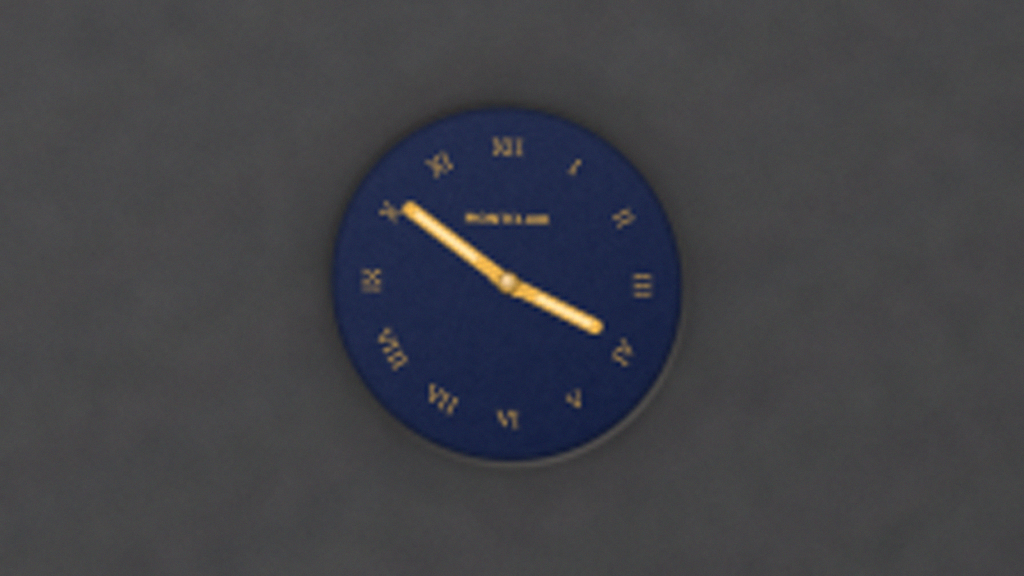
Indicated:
3:51
